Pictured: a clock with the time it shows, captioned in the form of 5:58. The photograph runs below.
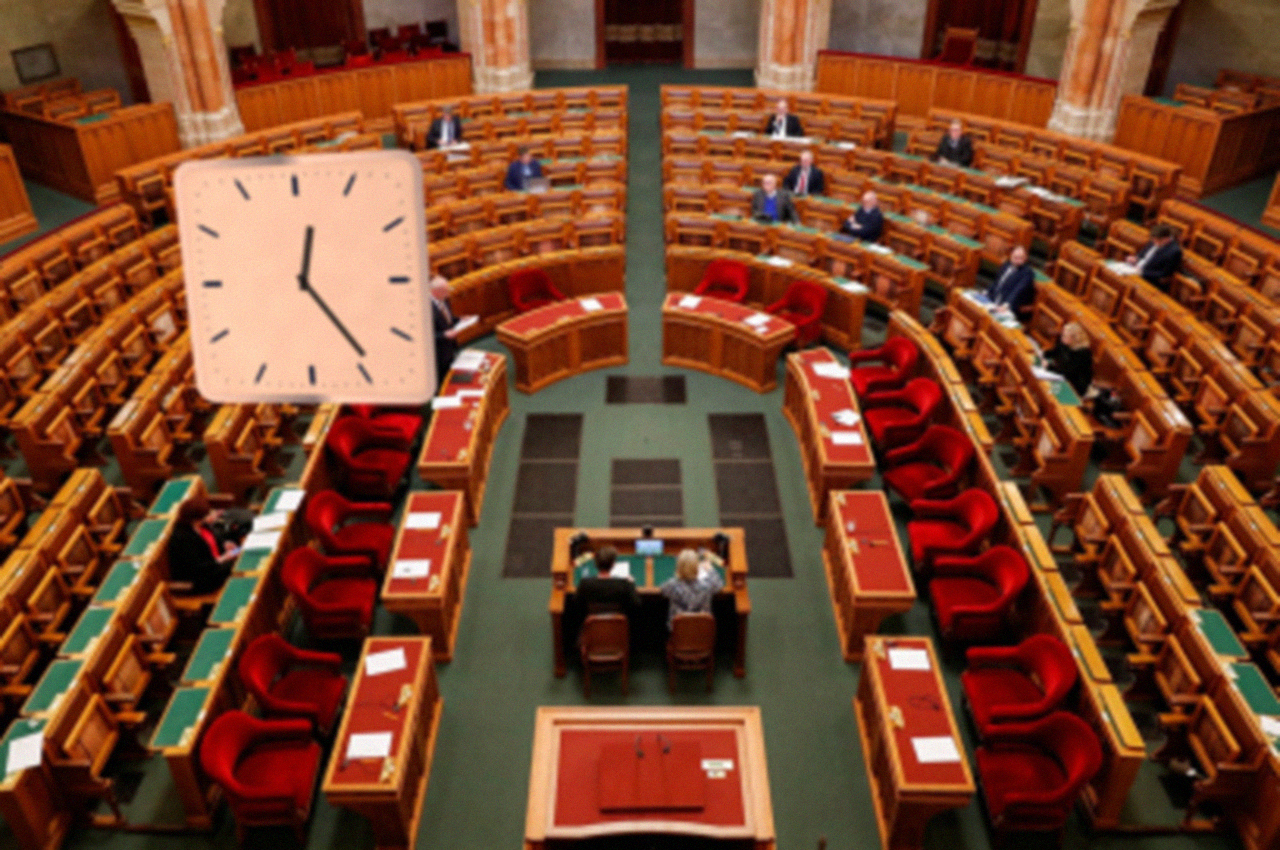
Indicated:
12:24
